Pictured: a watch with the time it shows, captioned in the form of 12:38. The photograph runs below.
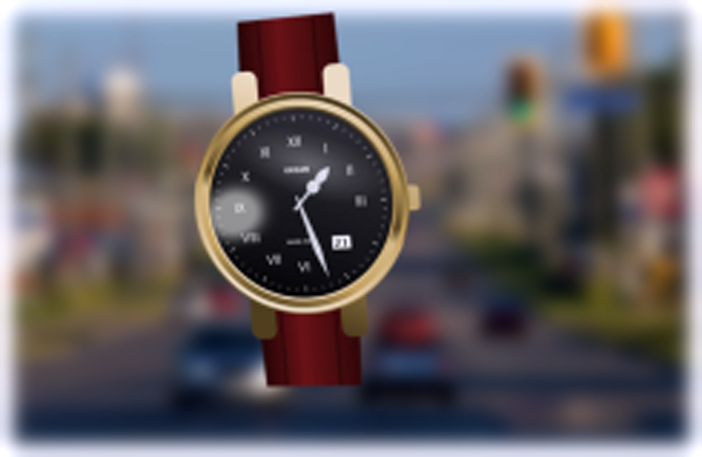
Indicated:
1:27
